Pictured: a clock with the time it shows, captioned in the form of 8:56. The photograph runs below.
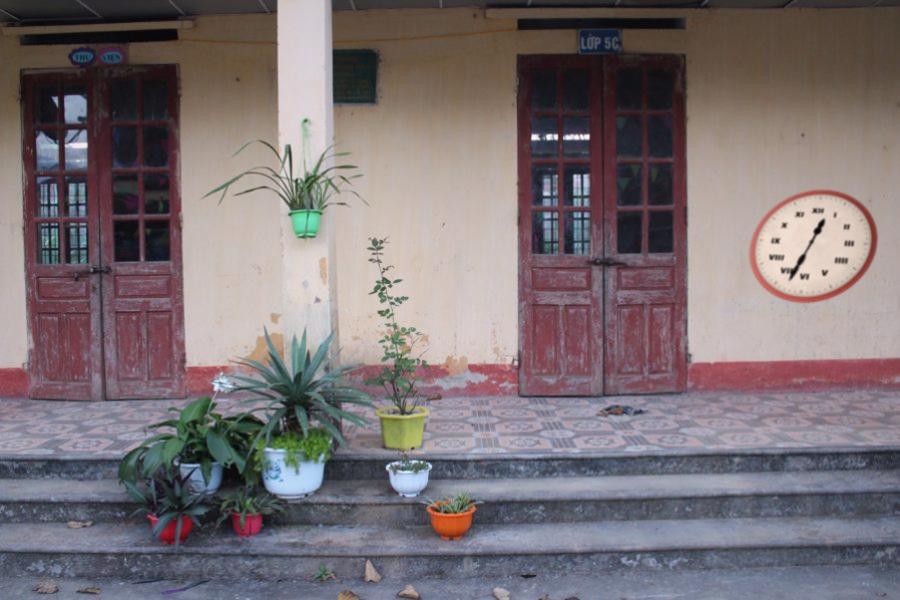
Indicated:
12:33
